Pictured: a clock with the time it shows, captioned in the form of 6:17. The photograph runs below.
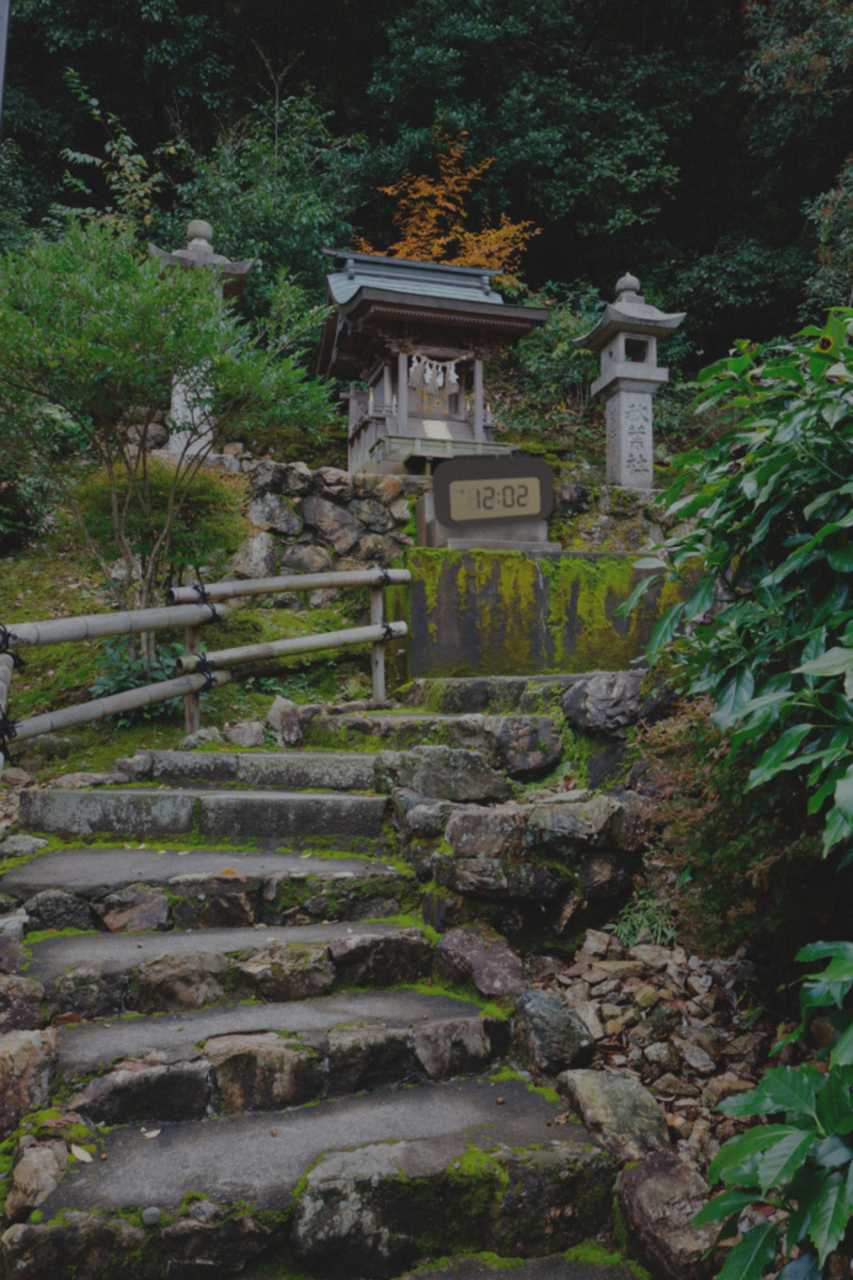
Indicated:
12:02
